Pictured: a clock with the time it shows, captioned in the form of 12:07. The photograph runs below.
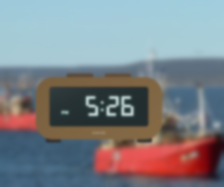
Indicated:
5:26
